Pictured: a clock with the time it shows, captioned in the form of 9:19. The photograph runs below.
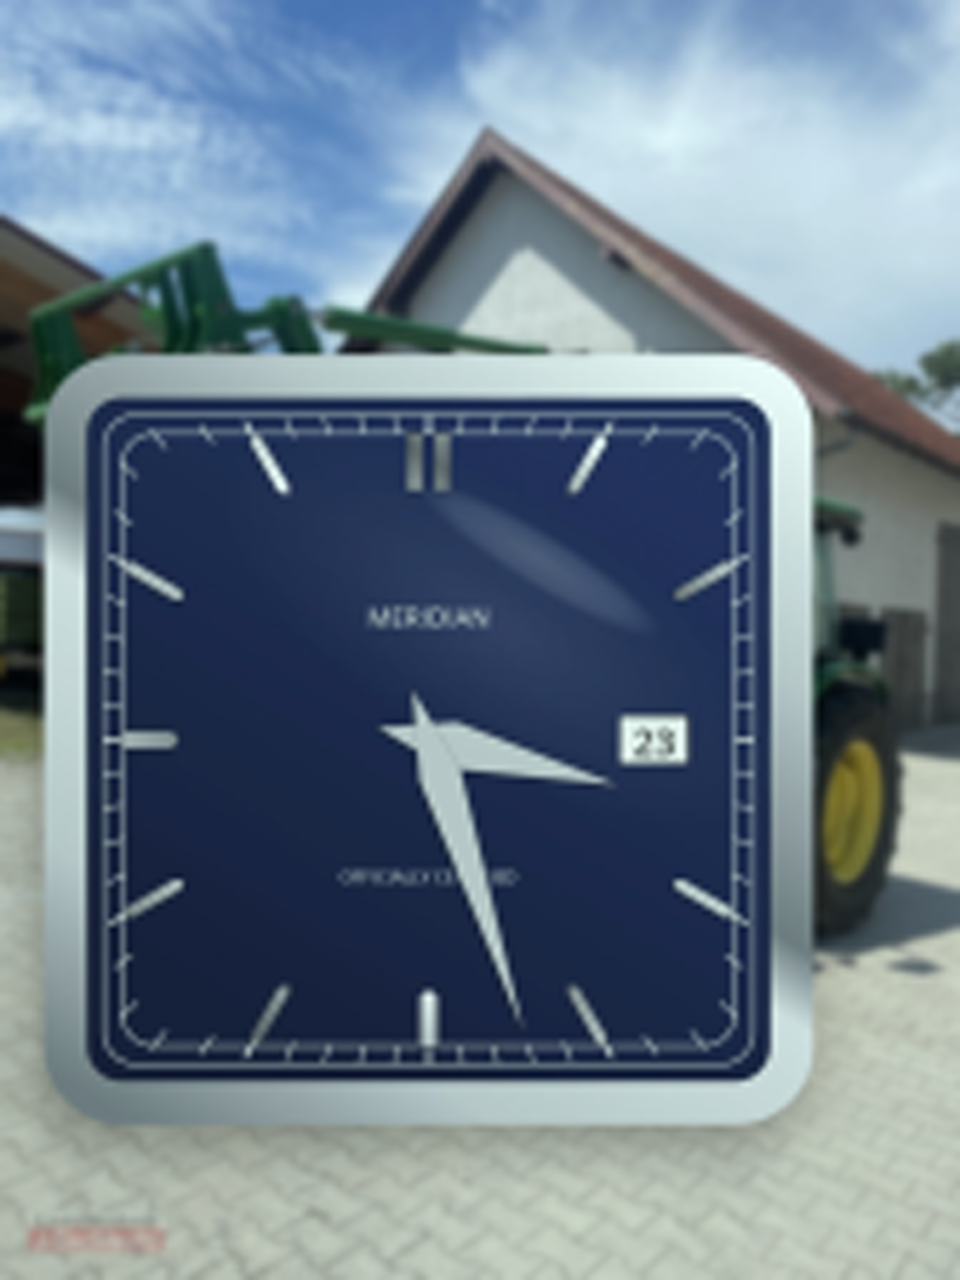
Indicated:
3:27
